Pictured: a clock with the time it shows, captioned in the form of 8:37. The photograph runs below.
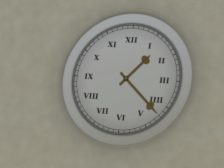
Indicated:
1:22
